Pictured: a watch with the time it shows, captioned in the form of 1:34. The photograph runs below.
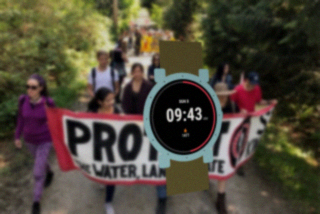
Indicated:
9:43
